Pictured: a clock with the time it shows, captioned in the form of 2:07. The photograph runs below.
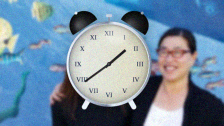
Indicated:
1:39
